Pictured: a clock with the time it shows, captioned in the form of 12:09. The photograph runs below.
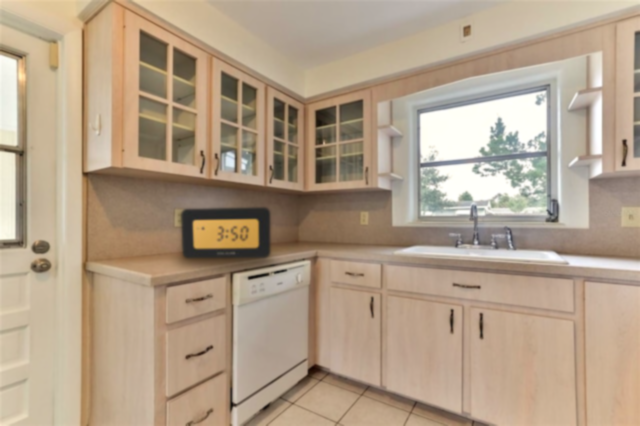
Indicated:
3:50
